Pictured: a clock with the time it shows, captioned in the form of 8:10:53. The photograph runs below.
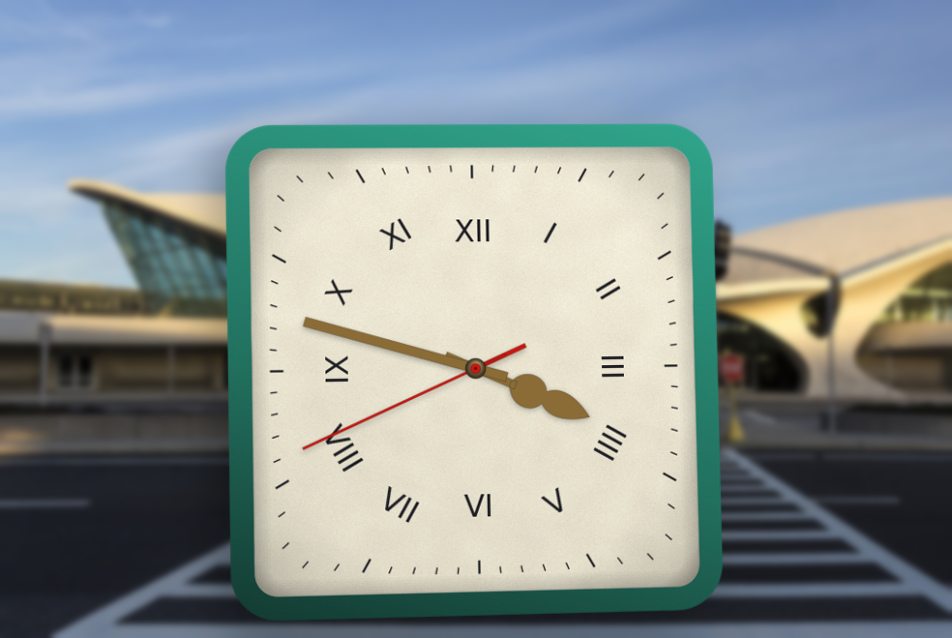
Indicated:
3:47:41
